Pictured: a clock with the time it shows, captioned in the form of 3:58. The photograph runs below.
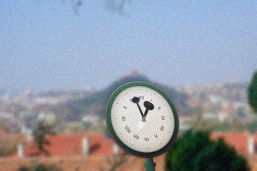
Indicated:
12:57
